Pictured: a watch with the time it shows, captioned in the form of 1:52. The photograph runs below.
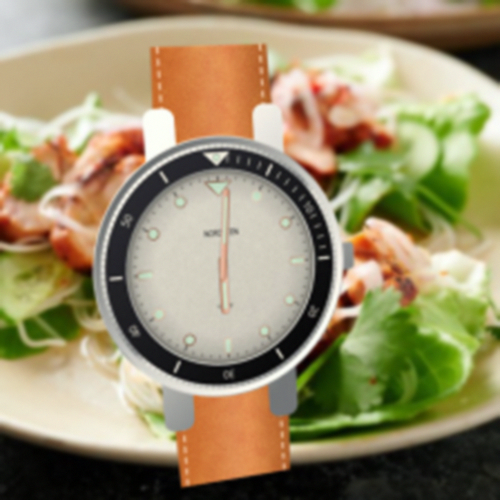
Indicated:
6:01
